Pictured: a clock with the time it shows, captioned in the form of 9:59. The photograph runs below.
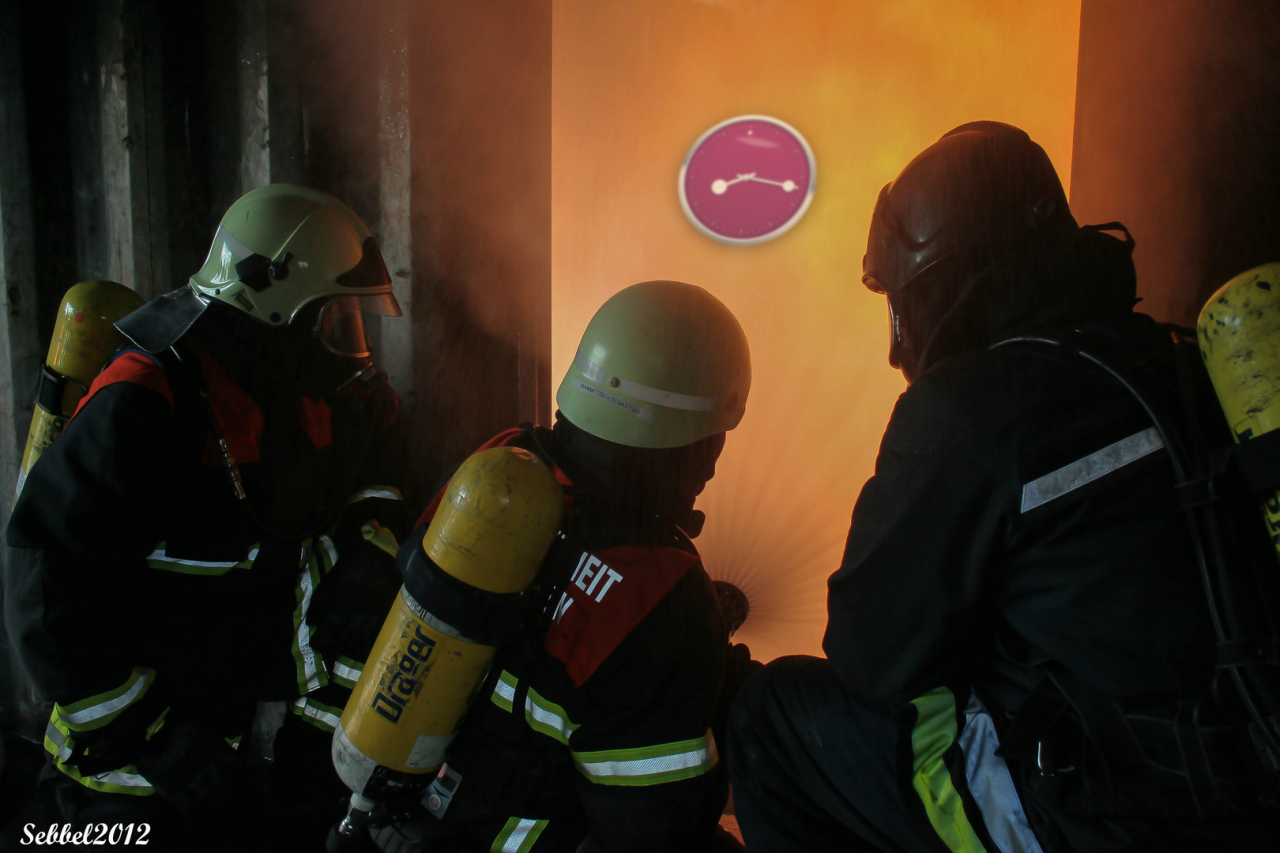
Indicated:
8:17
